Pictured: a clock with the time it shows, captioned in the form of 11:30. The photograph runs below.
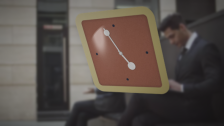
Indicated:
4:56
